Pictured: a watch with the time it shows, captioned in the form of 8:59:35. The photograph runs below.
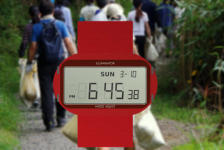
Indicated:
6:45:38
